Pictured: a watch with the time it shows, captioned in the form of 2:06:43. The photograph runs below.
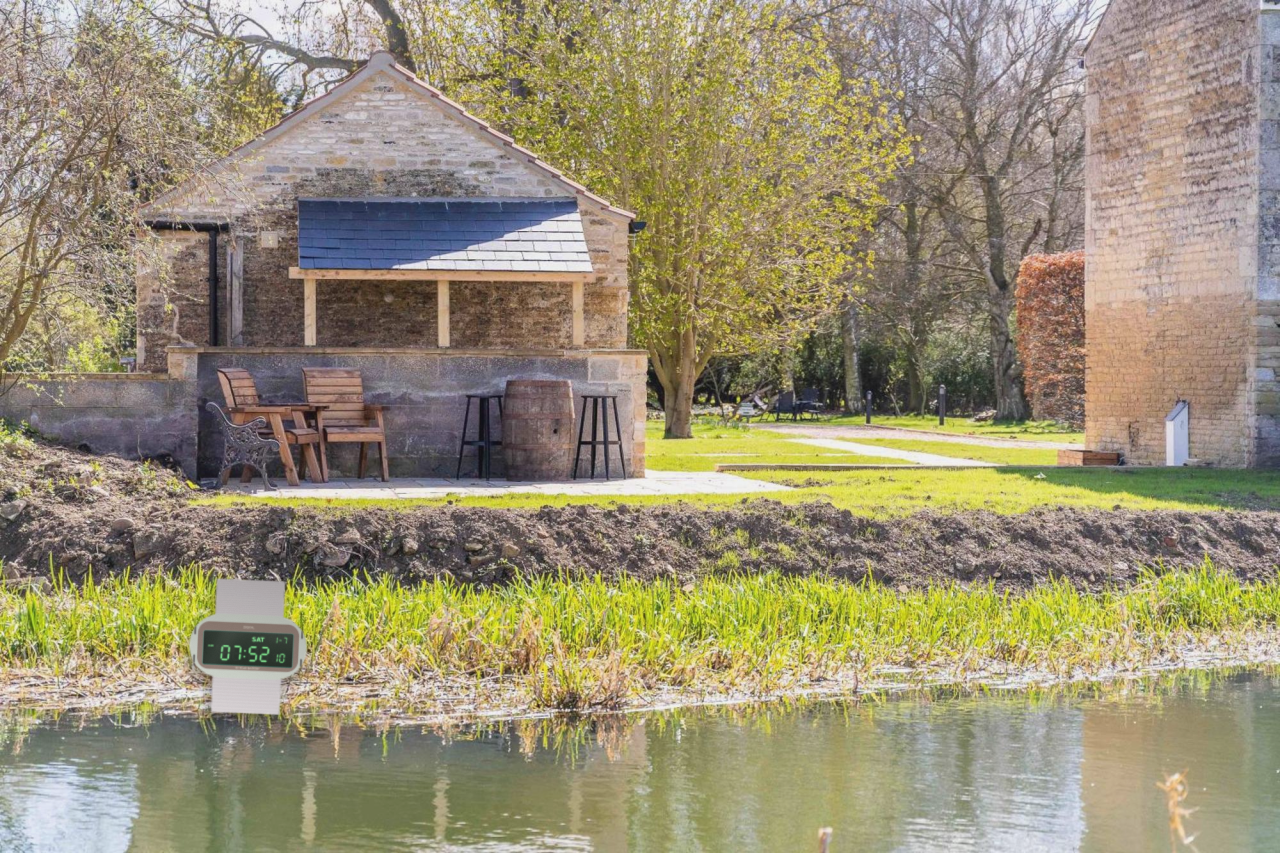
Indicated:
7:52:10
